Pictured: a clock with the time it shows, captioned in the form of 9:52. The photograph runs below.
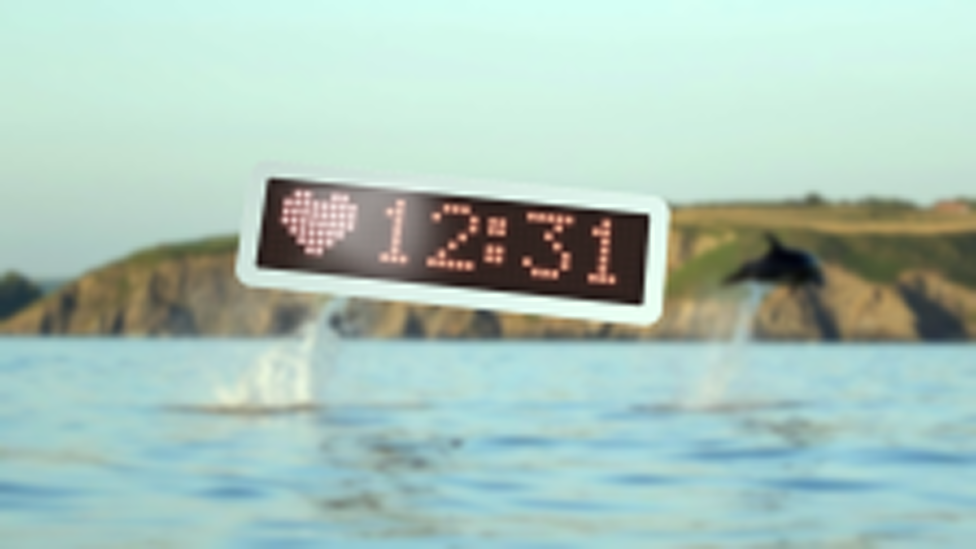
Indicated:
12:31
